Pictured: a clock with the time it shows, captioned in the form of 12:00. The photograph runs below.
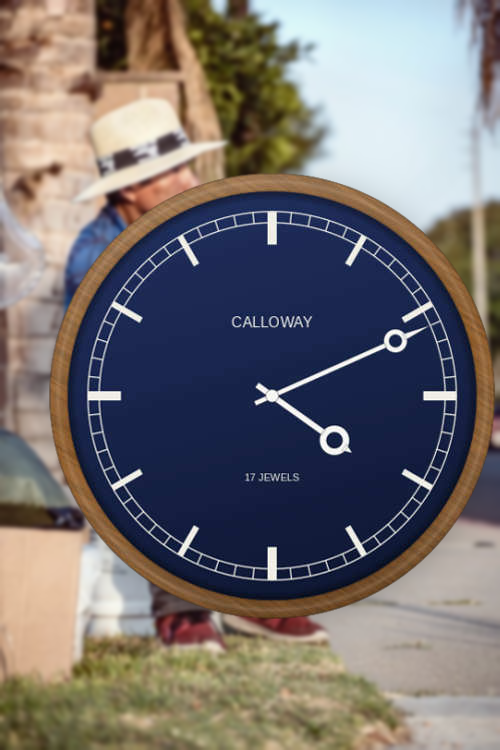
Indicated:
4:11
